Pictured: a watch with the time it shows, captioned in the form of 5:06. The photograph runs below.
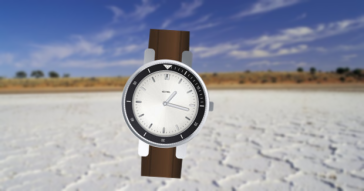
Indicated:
1:17
